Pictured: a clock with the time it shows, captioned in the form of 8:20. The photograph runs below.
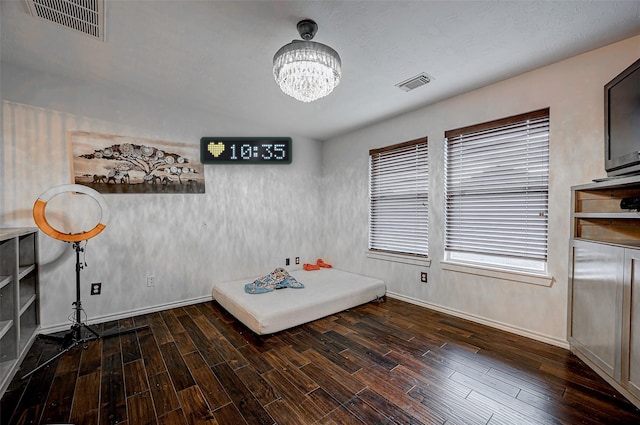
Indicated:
10:35
